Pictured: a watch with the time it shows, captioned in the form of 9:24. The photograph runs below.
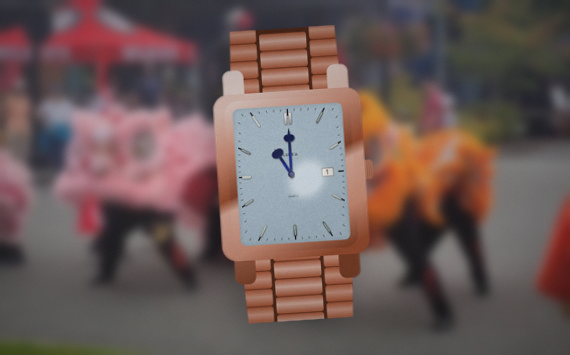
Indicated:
11:00
